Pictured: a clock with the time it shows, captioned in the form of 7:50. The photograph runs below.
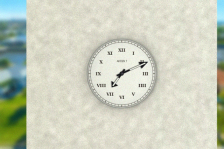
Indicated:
7:11
